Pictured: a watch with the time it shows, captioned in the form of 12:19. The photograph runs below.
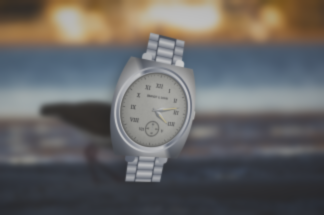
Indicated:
4:13
